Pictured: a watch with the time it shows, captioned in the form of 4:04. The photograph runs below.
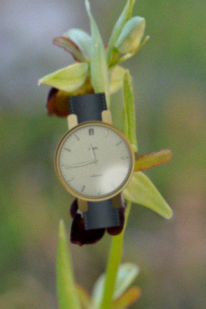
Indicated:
11:44
